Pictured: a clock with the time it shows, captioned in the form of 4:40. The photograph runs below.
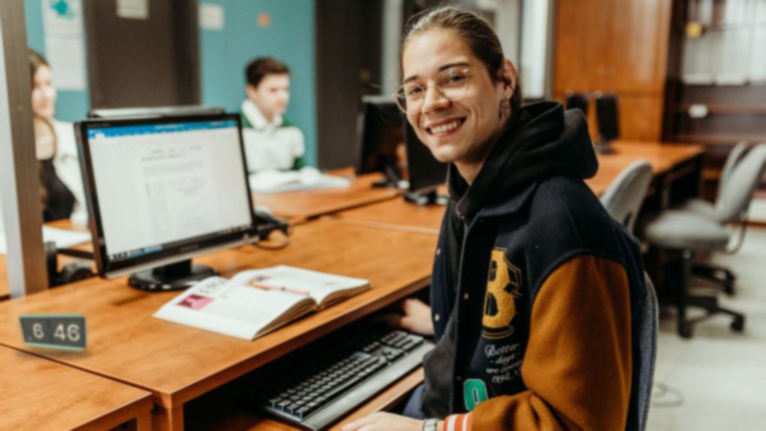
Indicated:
6:46
